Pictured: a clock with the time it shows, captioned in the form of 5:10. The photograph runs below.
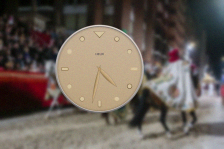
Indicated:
4:32
